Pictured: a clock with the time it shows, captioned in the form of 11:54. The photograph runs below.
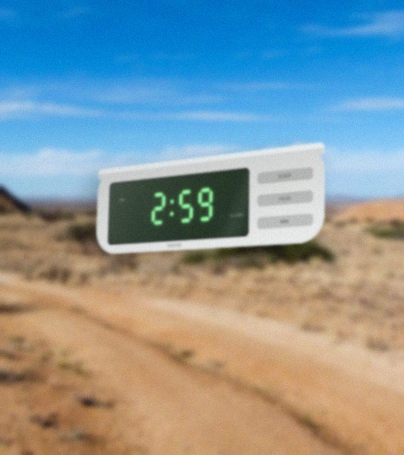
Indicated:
2:59
